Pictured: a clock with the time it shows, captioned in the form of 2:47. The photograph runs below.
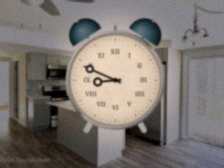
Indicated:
8:49
